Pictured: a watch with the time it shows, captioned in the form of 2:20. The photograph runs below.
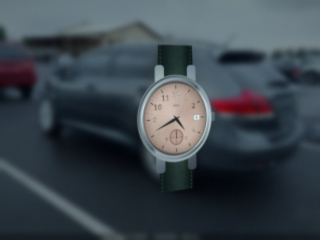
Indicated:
4:41
